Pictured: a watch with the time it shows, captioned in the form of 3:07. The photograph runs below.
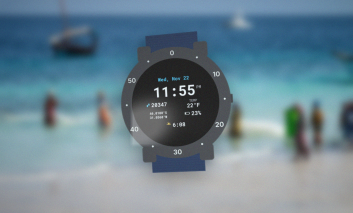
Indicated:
11:55
